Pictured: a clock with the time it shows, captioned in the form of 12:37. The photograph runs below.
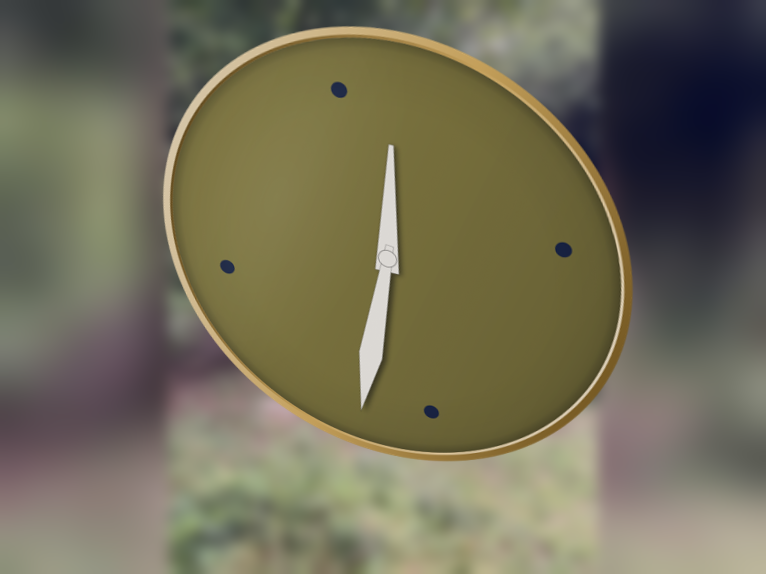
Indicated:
12:34
